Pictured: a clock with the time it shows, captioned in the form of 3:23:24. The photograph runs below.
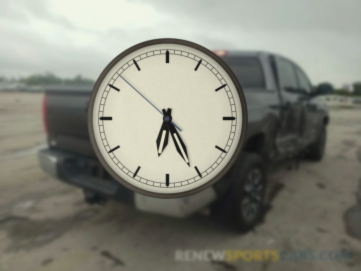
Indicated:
6:25:52
